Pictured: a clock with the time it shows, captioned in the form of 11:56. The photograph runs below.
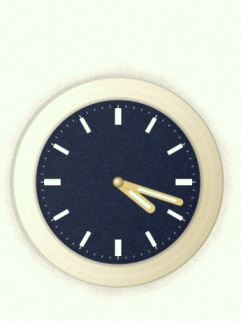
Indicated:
4:18
